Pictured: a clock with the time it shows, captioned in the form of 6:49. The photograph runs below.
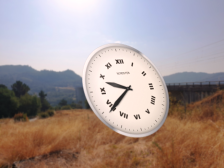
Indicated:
9:39
